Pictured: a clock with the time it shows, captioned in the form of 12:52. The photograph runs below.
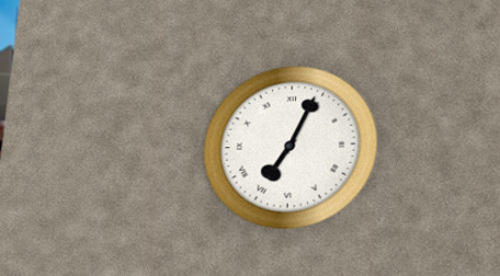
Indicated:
7:04
